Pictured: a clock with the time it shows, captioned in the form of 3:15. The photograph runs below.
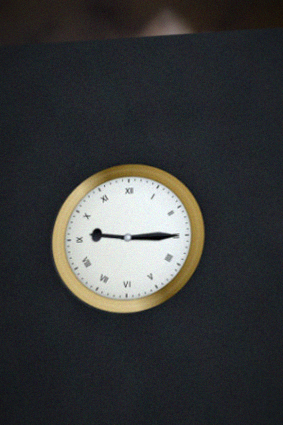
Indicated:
9:15
